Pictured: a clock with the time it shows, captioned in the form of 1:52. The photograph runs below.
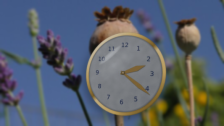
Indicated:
2:21
